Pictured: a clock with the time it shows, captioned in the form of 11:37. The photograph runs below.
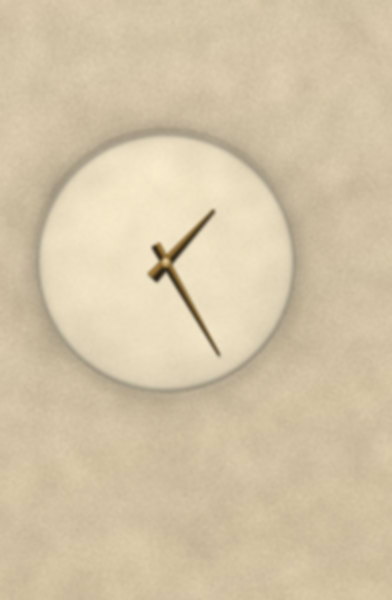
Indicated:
1:25
